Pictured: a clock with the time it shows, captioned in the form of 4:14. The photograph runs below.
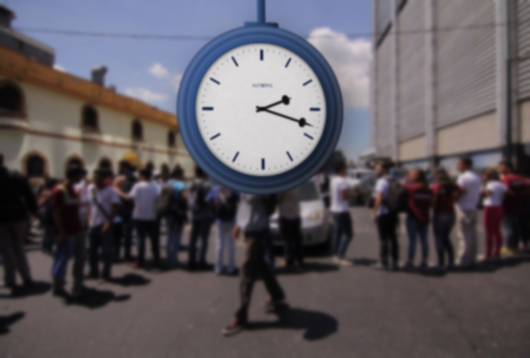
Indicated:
2:18
